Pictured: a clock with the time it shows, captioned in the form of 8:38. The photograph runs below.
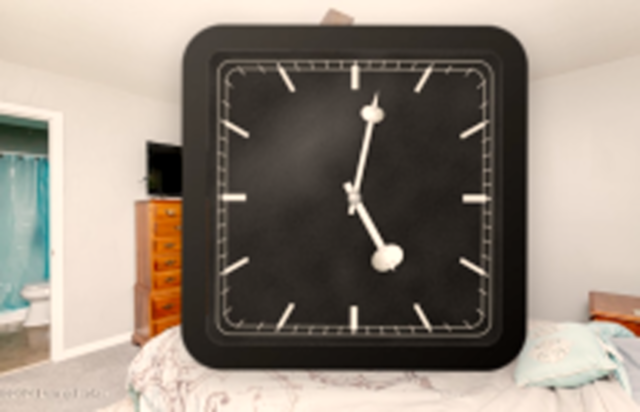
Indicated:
5:02
